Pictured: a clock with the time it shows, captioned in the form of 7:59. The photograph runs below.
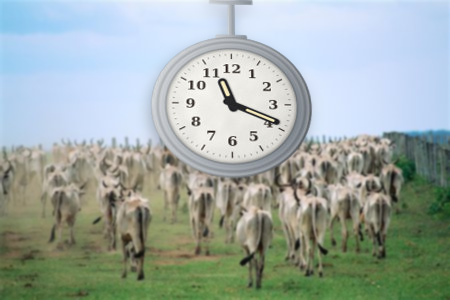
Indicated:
11:19
